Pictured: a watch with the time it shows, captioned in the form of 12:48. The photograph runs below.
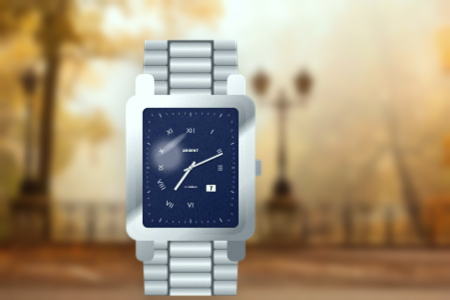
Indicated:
7:11
